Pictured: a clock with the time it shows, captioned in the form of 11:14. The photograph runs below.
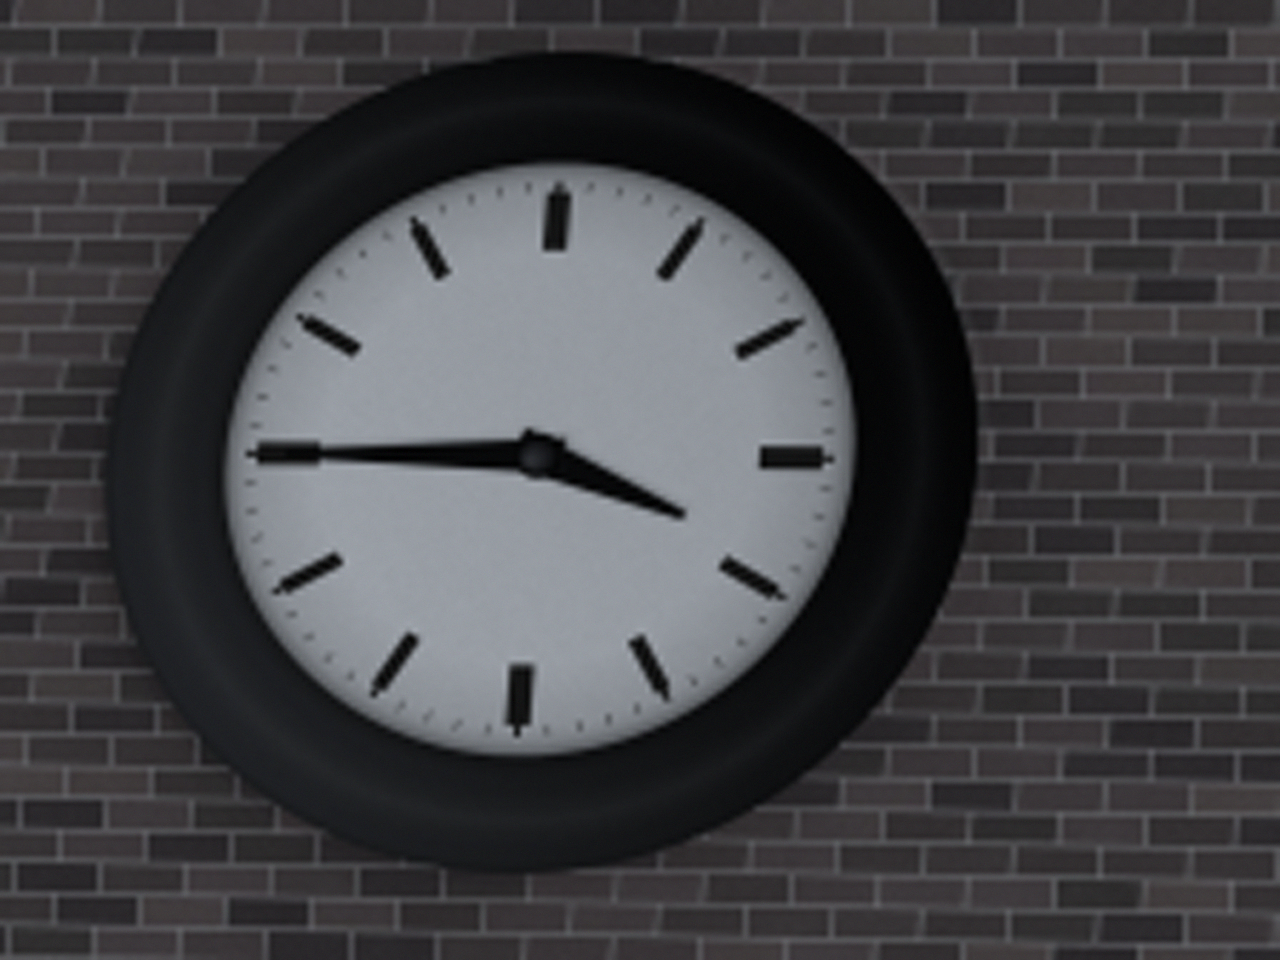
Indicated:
3:45
